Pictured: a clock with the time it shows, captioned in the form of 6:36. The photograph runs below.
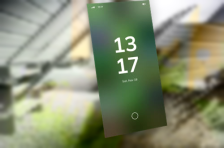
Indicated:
13:17
